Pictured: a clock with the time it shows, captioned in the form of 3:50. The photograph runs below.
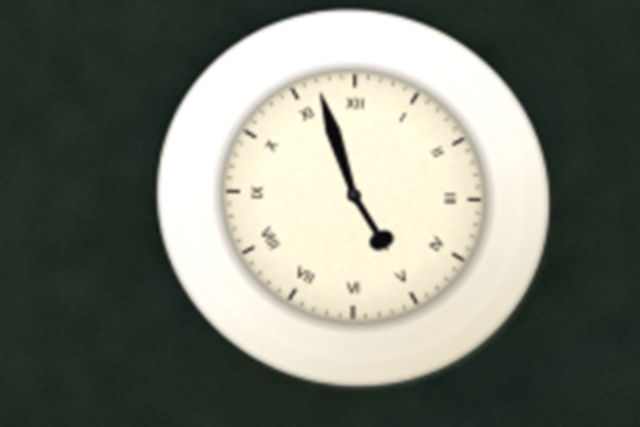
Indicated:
4:57
